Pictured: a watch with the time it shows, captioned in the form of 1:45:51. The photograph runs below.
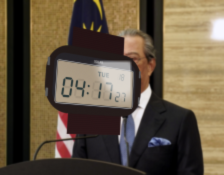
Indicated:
4:17:27
